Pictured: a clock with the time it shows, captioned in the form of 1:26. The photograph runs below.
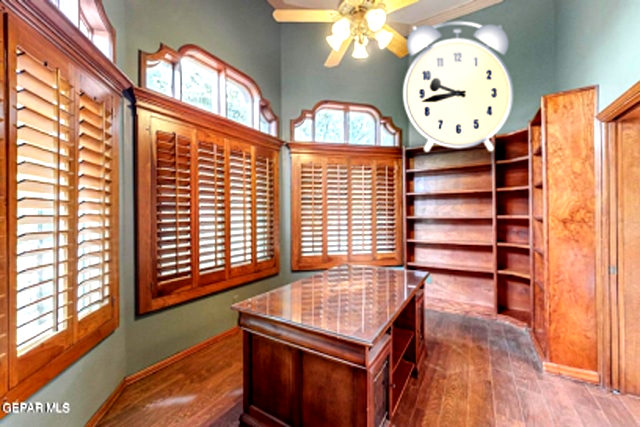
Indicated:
9:43
